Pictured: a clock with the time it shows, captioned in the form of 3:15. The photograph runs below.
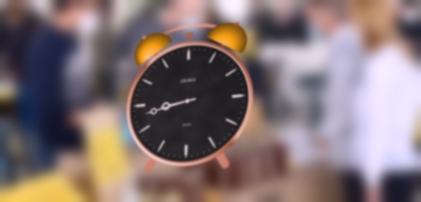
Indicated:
8:43
